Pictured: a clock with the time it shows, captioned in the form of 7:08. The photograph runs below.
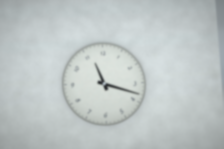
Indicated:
11:18
